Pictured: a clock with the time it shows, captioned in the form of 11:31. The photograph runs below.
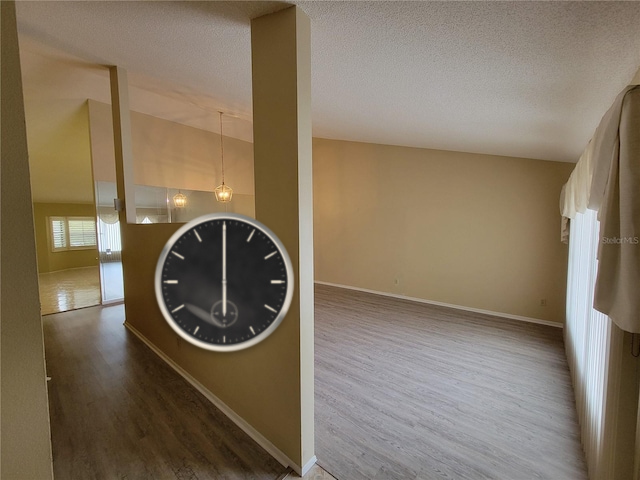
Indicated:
6:00
